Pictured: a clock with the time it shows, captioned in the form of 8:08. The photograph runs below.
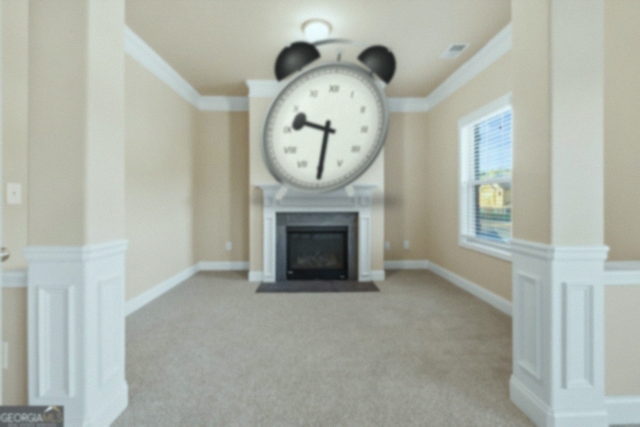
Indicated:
9:30
